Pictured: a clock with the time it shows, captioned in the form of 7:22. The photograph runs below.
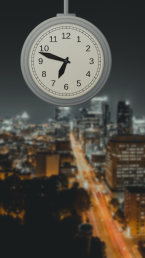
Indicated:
6:48
